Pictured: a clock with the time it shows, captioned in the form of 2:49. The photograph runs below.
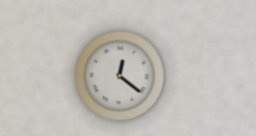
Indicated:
12:21
